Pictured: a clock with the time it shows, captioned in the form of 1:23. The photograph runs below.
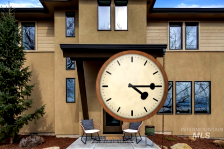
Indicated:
4:15
